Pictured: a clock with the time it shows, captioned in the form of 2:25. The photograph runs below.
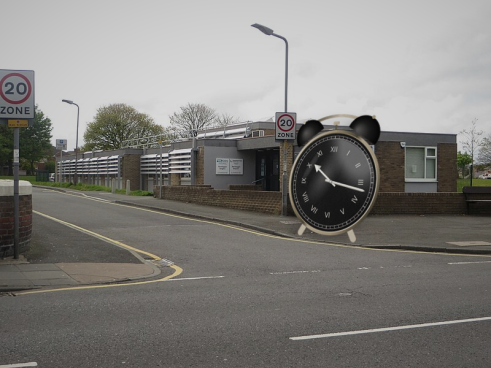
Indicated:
10:17
